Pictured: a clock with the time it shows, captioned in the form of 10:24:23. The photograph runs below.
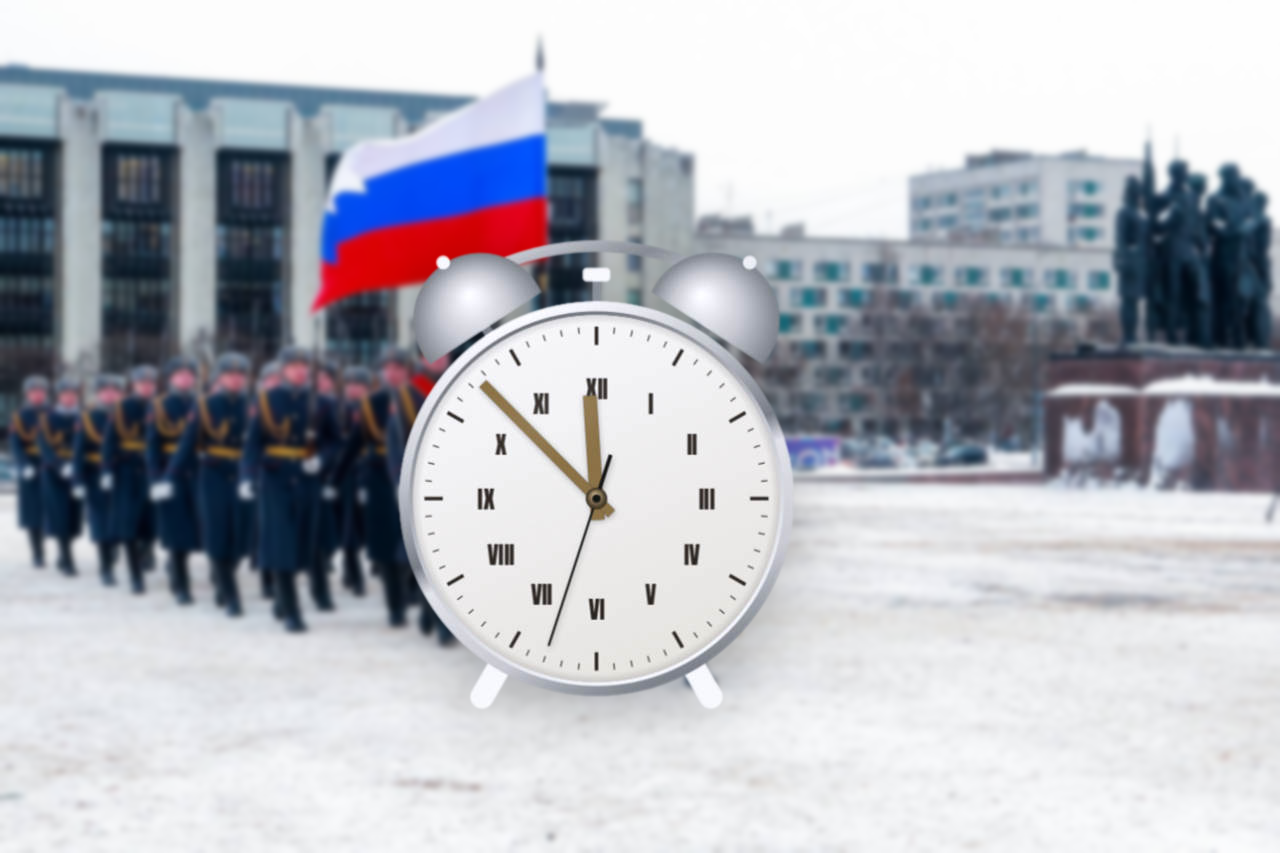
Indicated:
11:52:33
